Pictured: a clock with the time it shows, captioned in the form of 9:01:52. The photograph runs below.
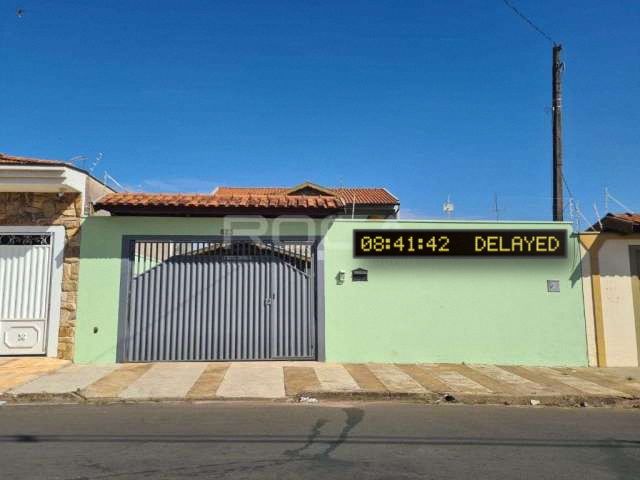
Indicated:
8:41:42
